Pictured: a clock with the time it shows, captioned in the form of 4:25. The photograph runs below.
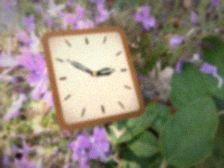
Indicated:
2:51
